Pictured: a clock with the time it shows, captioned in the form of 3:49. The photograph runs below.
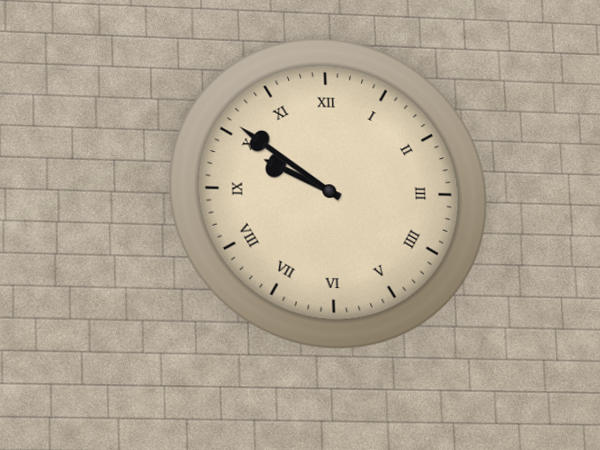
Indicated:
9:51
